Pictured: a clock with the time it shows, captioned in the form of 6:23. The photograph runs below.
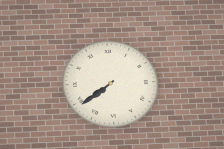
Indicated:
7:39
